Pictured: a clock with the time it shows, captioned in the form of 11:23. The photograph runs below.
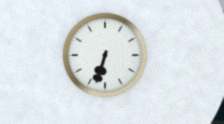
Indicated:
6:33
